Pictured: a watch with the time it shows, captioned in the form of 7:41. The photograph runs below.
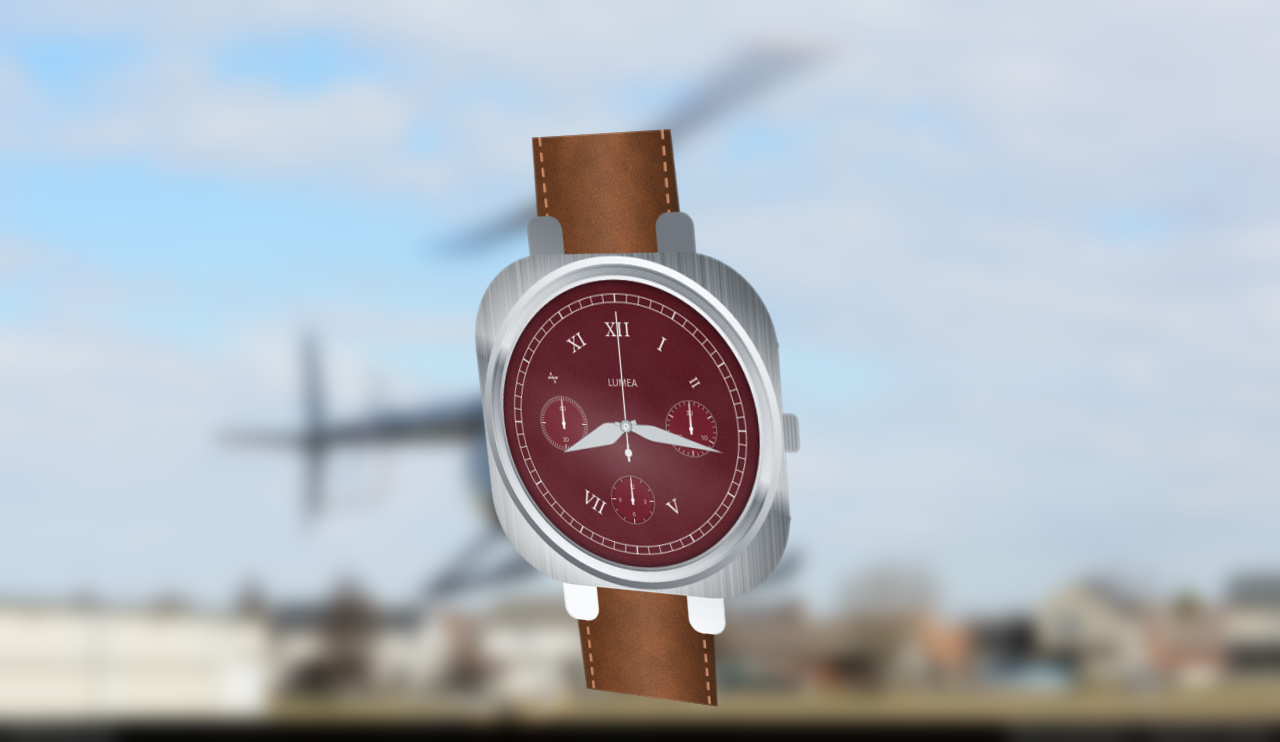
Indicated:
8:17
